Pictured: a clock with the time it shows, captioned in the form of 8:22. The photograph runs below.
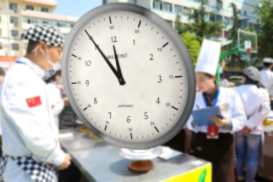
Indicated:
11:55
